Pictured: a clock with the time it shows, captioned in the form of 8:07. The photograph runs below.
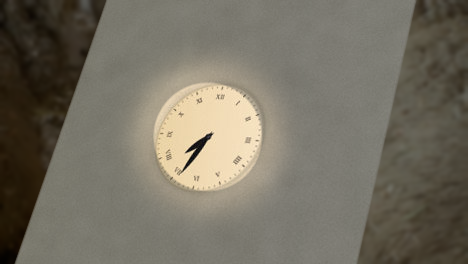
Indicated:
7:34
